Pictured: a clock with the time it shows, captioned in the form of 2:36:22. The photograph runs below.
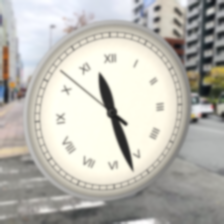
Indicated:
11:26:52
